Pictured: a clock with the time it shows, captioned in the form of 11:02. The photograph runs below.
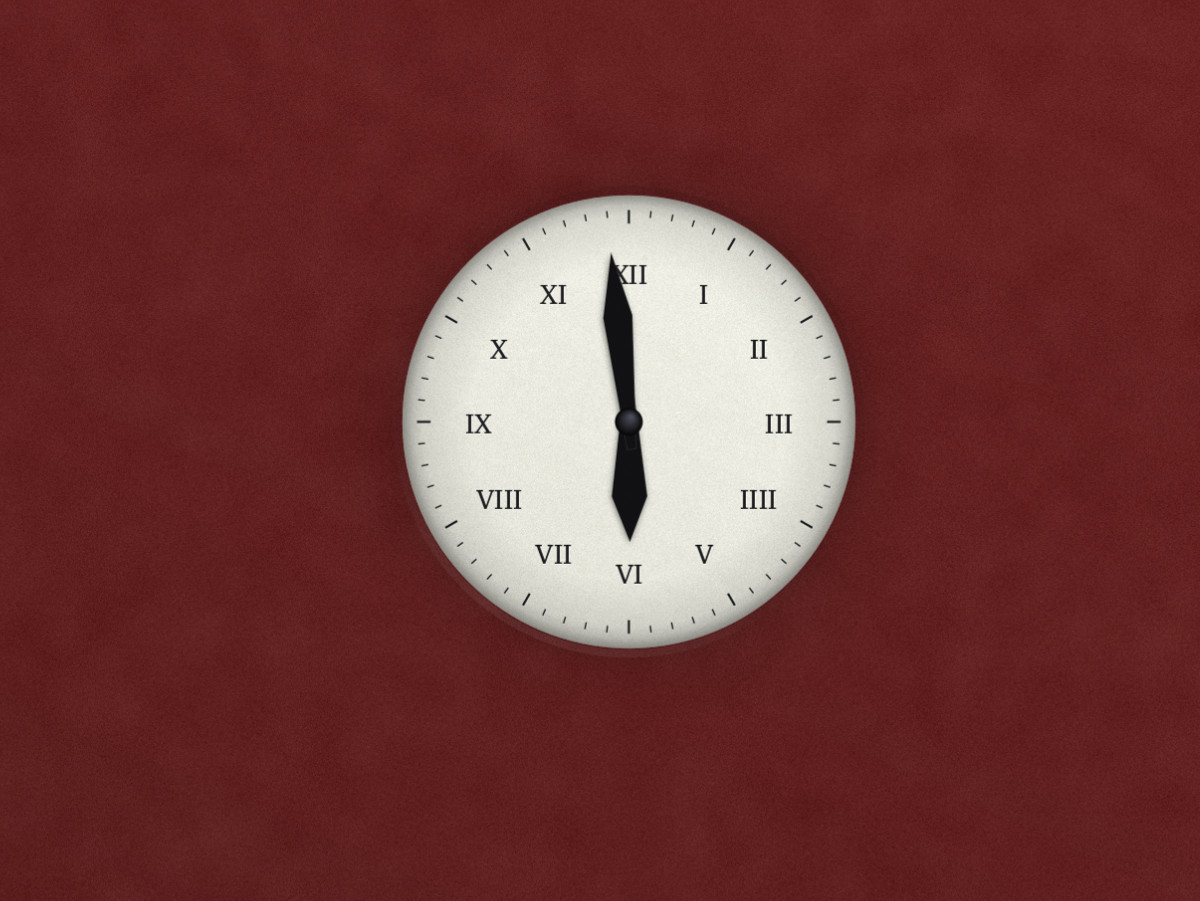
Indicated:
5:59
